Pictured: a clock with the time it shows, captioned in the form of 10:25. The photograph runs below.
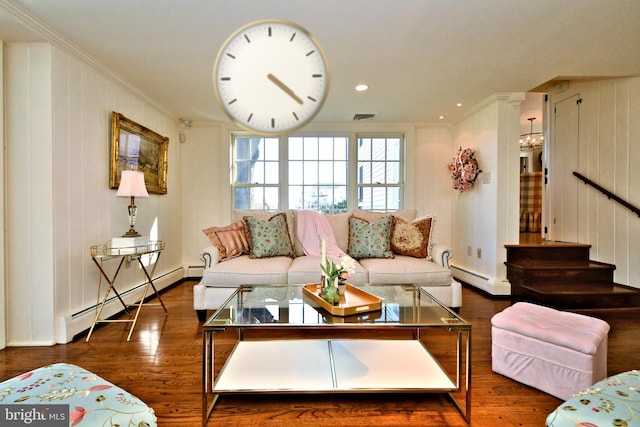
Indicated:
4:22
